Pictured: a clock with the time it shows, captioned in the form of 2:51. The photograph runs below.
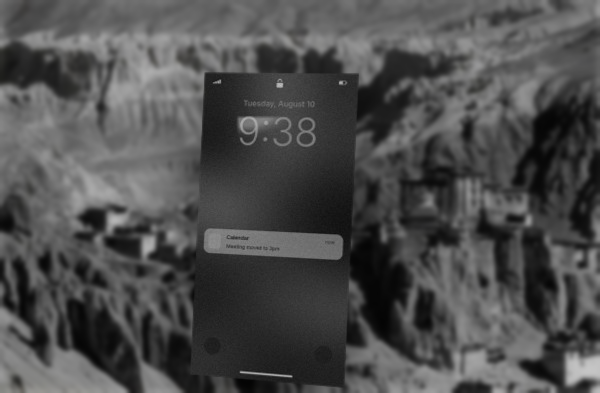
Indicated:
9:38
